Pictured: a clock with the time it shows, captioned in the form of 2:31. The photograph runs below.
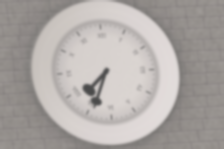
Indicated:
7:34
